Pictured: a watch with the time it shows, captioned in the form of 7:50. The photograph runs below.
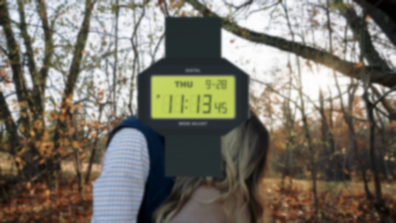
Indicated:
11:13
